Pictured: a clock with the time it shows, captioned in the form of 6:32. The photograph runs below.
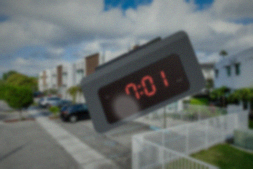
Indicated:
7:01
